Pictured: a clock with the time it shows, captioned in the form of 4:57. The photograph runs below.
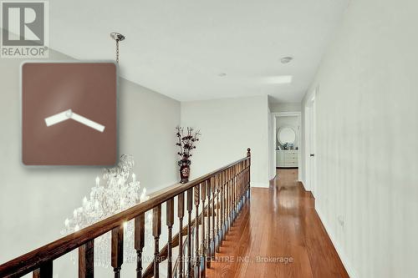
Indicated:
8:19
